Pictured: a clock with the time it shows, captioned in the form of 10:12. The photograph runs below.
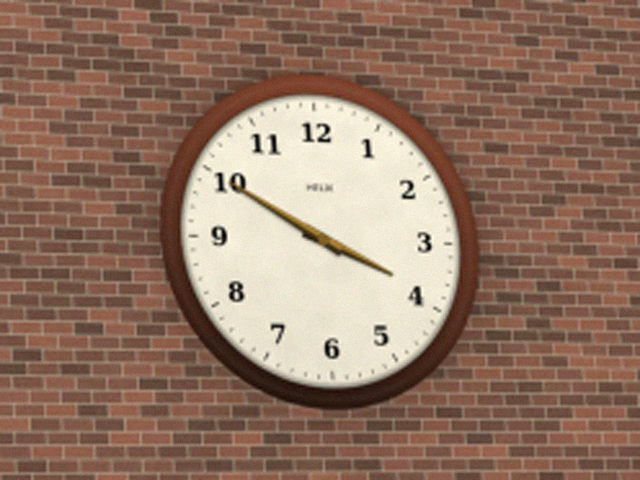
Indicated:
3:50
